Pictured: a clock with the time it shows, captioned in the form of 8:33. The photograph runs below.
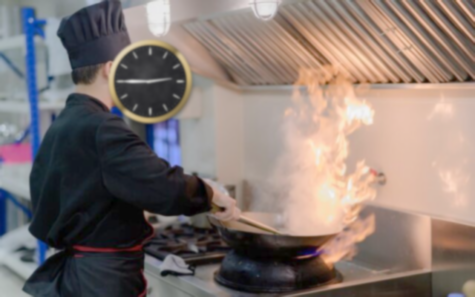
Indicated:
2:45
